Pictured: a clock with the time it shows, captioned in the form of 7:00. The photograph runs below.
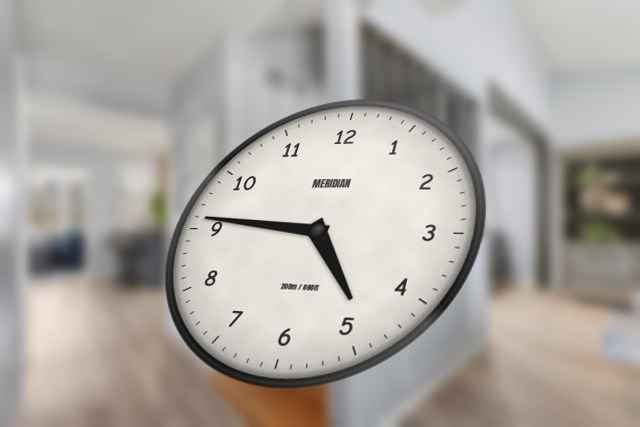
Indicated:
4:46
